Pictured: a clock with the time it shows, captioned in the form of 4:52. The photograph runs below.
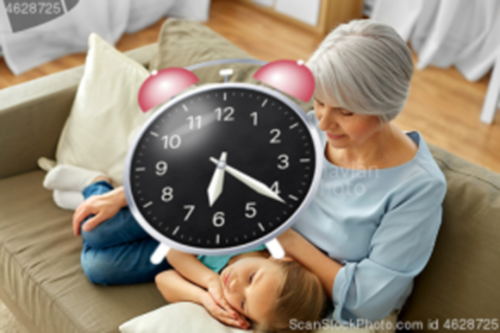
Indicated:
6:21
